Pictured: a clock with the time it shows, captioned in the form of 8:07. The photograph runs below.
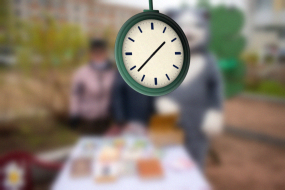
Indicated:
1:38
